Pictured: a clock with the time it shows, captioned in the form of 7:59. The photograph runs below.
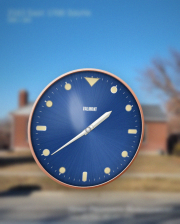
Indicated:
1:39
